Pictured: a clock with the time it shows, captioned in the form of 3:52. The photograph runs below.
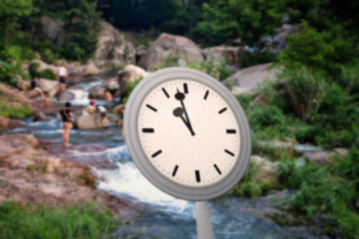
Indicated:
10:58
